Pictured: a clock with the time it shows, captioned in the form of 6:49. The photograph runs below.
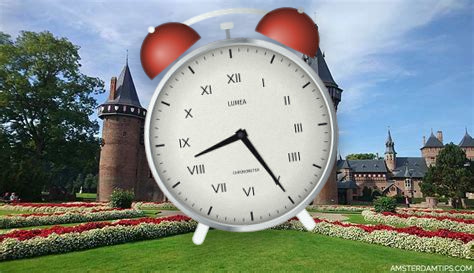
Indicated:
8:25
